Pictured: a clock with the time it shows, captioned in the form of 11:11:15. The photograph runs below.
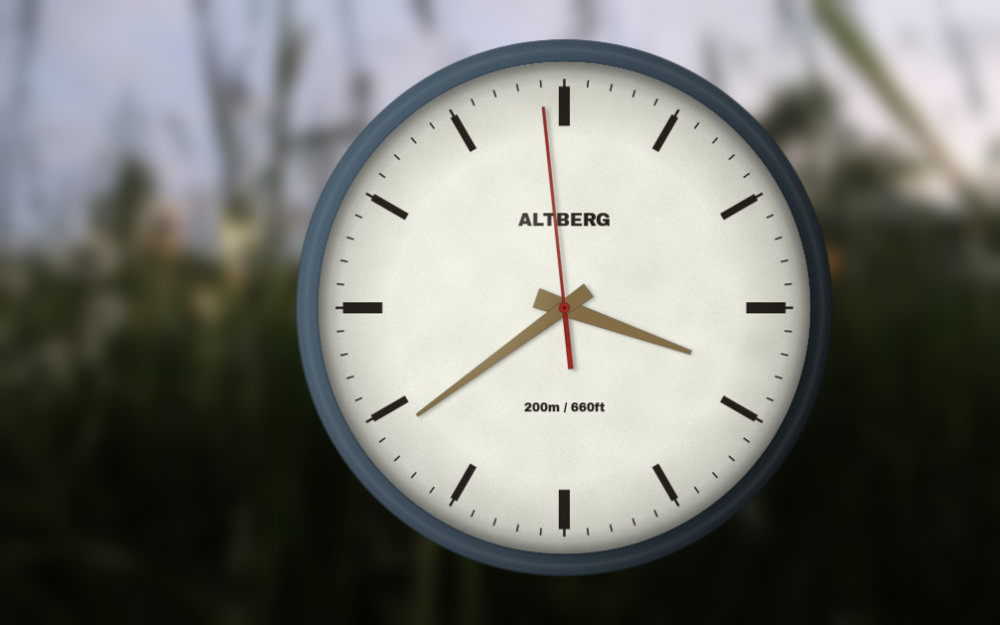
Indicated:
3:38:59
